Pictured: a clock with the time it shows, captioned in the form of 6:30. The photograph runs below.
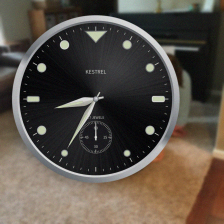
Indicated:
8:35
